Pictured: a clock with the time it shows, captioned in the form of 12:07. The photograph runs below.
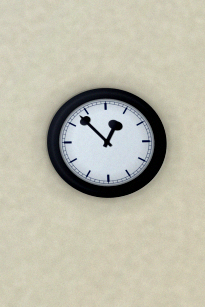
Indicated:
12:53
